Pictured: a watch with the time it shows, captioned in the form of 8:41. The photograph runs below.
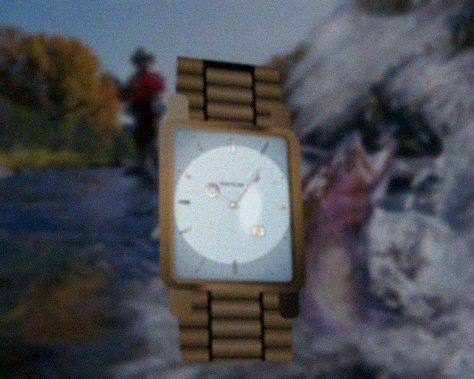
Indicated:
10:06
